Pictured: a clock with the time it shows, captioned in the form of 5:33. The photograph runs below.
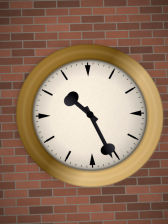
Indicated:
10:26
